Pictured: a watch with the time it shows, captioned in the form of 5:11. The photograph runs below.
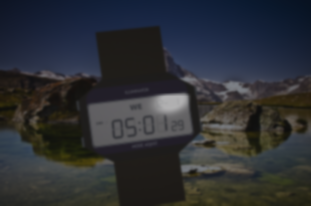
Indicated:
5:01
